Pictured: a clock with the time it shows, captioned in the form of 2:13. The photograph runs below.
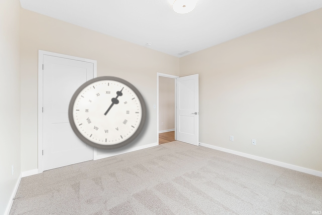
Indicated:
1:05
